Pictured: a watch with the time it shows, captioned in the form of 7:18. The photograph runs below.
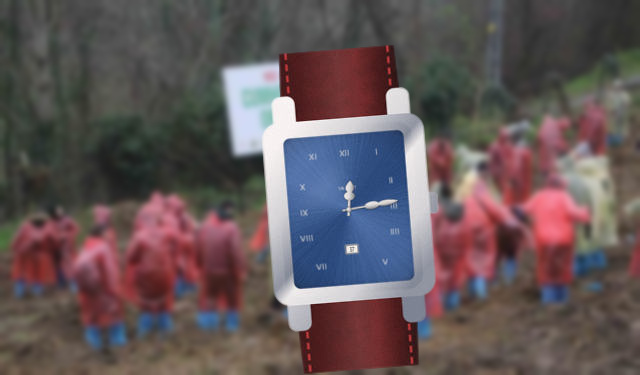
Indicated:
12:14
